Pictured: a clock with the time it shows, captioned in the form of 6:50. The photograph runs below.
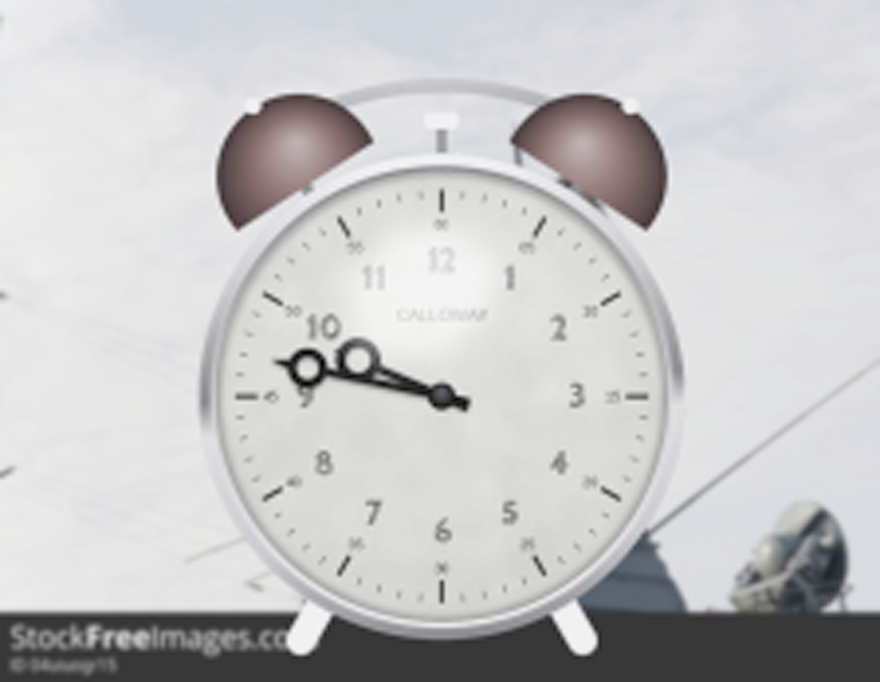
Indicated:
9:47
